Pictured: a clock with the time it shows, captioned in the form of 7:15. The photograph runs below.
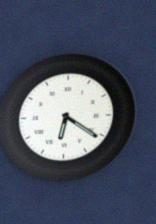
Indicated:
6:21
